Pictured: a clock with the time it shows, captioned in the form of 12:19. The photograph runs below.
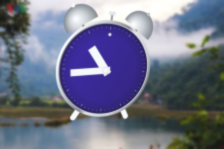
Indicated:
10:44
